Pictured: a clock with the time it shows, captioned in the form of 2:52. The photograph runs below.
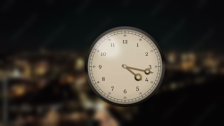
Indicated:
4:17
